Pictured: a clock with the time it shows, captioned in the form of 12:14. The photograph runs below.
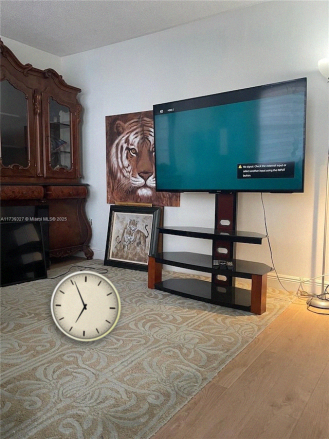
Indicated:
6:56
